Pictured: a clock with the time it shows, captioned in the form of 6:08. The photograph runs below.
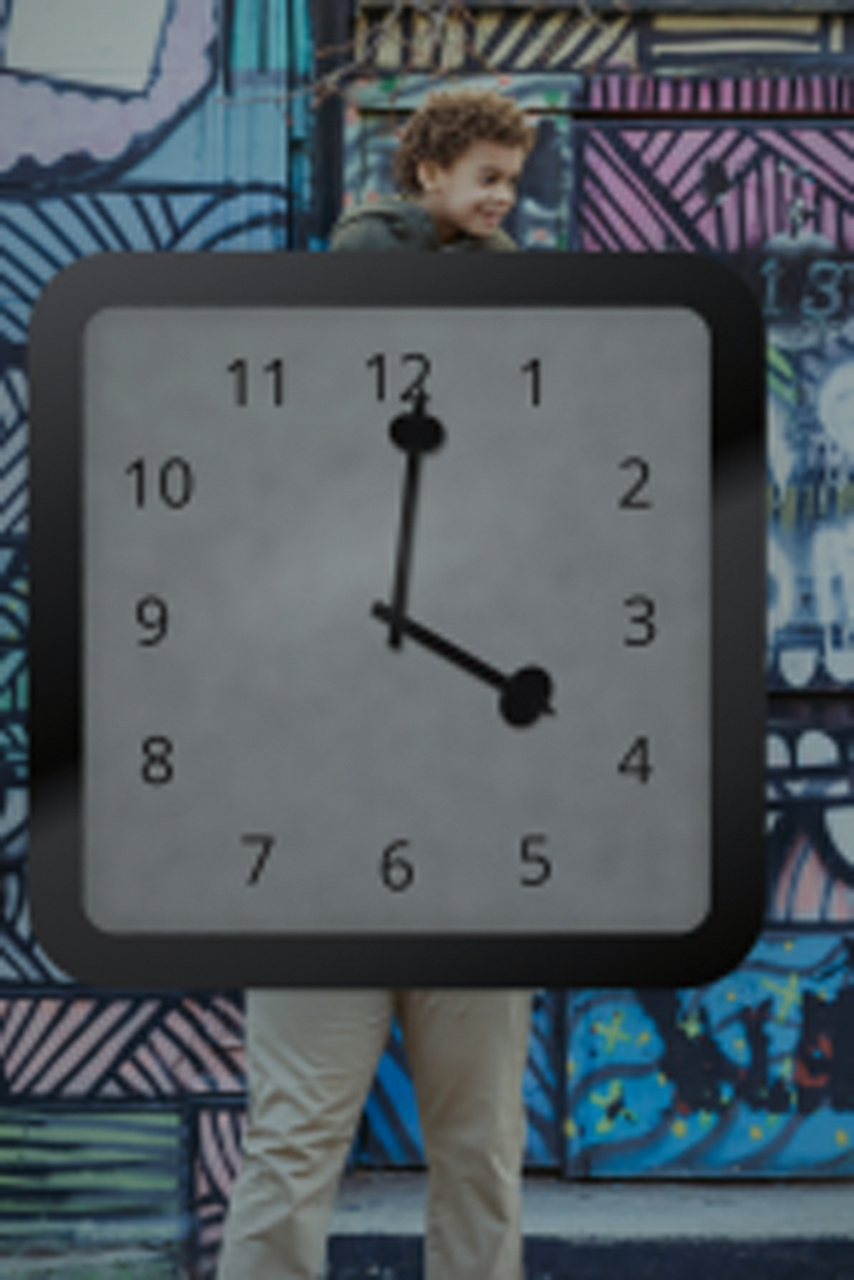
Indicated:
4:01
